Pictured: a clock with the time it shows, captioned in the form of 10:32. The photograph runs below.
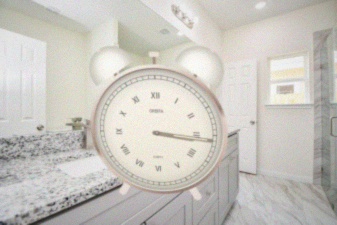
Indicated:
3:16
